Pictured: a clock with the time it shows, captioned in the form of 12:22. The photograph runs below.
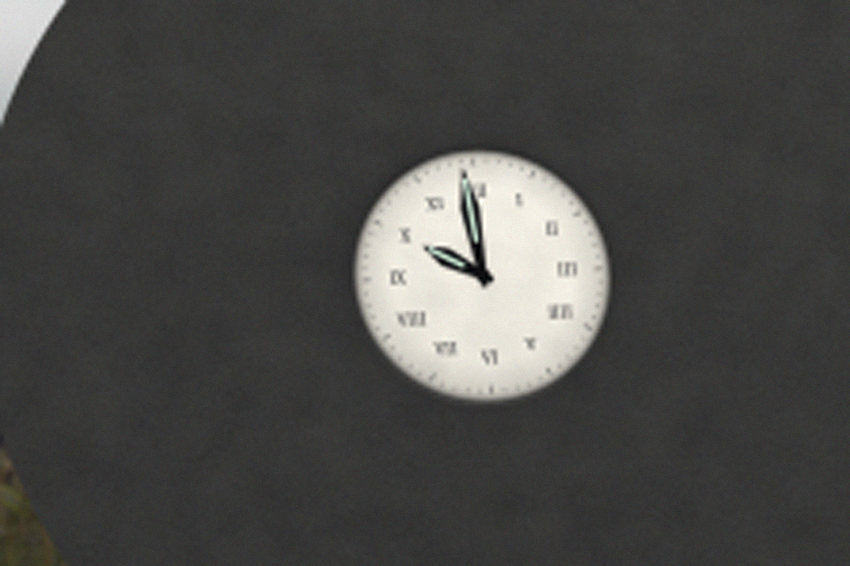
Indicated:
9:59
